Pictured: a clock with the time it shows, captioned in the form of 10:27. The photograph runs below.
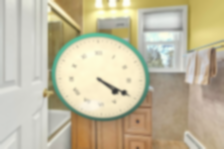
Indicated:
4:20
